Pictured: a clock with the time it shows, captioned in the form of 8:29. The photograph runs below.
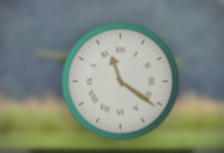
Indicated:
11:21
